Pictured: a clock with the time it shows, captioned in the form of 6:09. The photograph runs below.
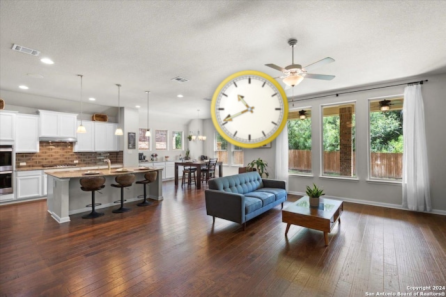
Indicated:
10:41
